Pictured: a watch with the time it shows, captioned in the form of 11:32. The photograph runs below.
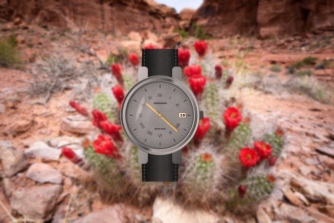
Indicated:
10:22
